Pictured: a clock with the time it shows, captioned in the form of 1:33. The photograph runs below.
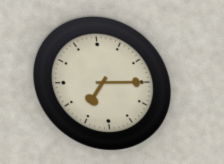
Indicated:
7:15
